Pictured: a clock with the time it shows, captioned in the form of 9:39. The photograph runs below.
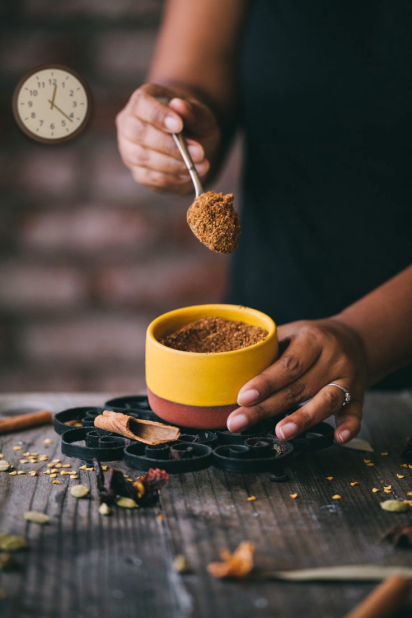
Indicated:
12:22
